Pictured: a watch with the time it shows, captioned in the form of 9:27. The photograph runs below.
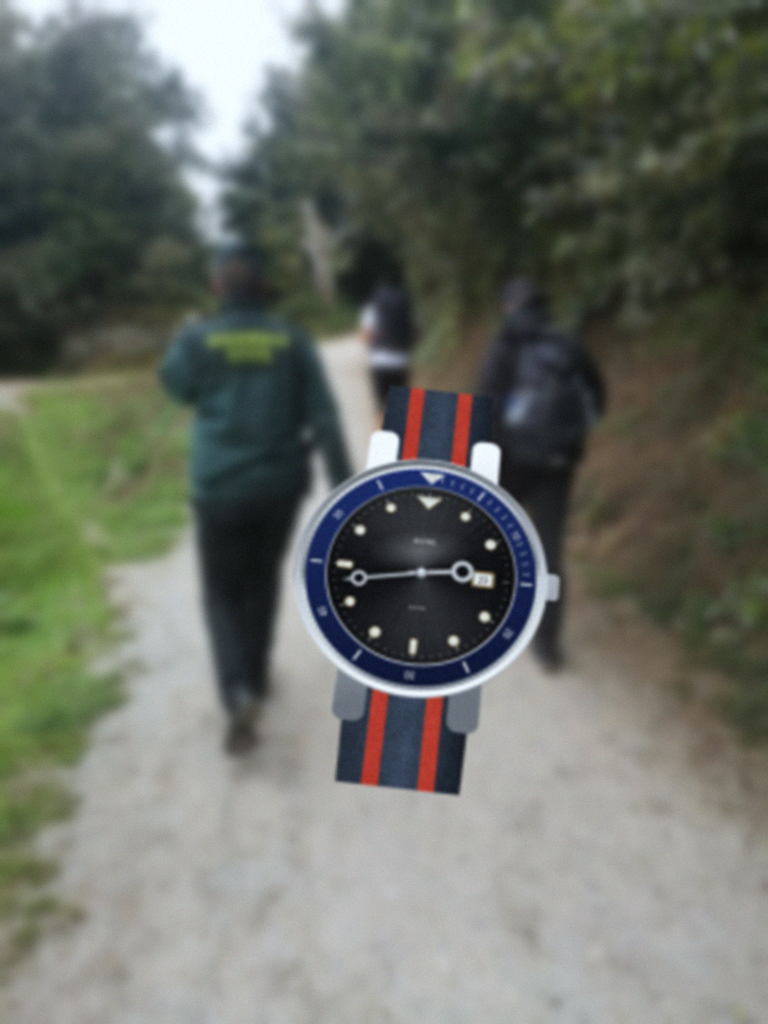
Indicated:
2:43
